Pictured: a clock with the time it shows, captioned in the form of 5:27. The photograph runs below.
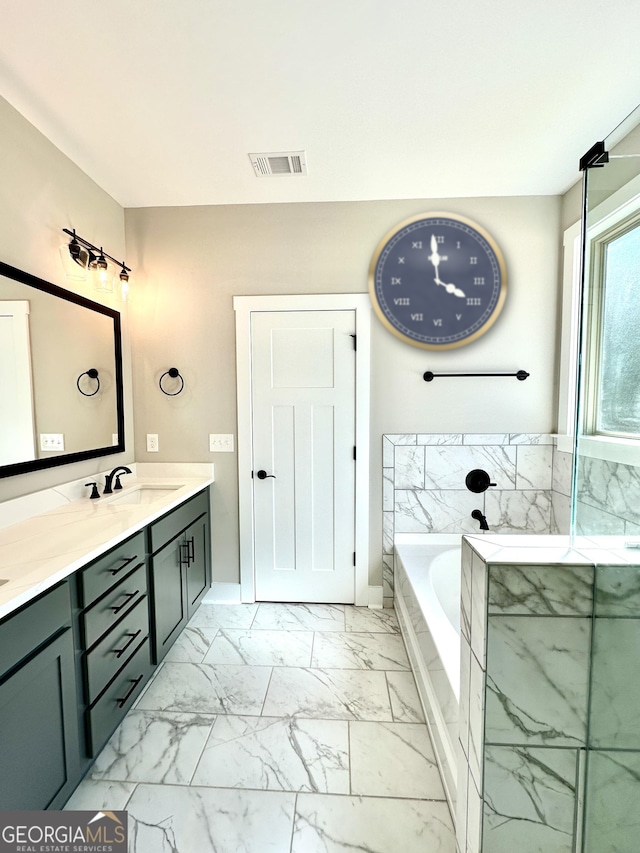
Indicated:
3:59
